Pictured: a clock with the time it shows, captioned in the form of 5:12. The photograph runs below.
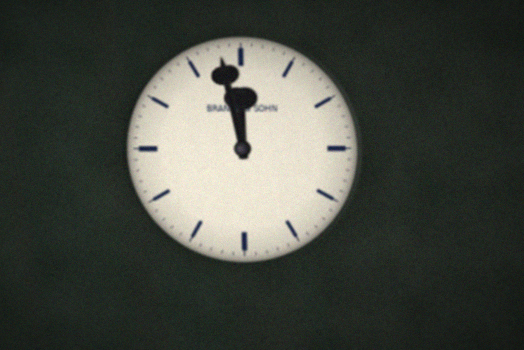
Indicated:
11:58
